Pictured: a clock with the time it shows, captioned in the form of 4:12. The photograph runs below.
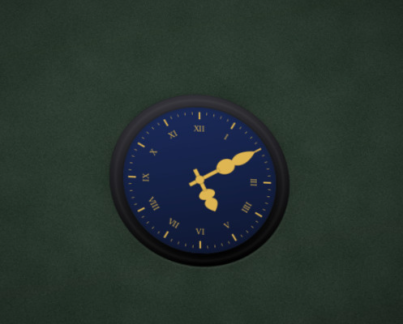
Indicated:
5:10
